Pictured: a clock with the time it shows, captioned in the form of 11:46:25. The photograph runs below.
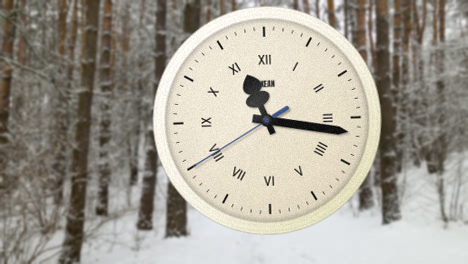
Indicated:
11:16:40
